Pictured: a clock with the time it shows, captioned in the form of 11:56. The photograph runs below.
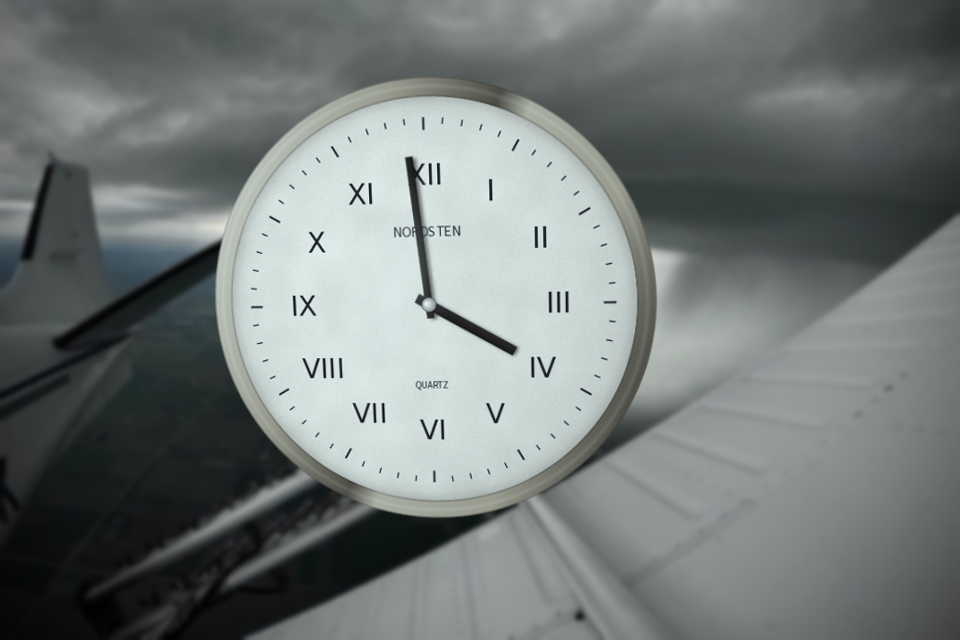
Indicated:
3:59
